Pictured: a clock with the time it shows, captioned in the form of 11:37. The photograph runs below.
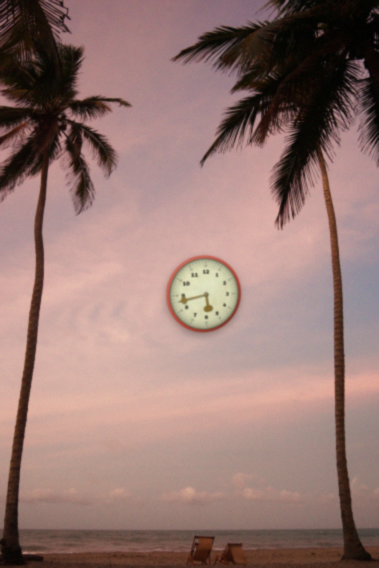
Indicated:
5:43
